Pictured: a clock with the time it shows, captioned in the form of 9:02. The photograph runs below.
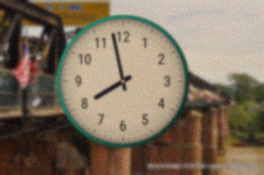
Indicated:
7:58
